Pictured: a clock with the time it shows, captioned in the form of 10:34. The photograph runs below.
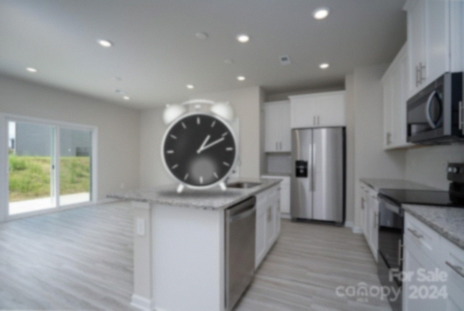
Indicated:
1:11
